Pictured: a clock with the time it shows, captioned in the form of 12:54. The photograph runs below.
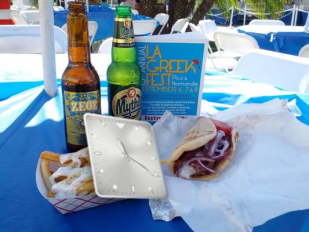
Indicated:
11:21
